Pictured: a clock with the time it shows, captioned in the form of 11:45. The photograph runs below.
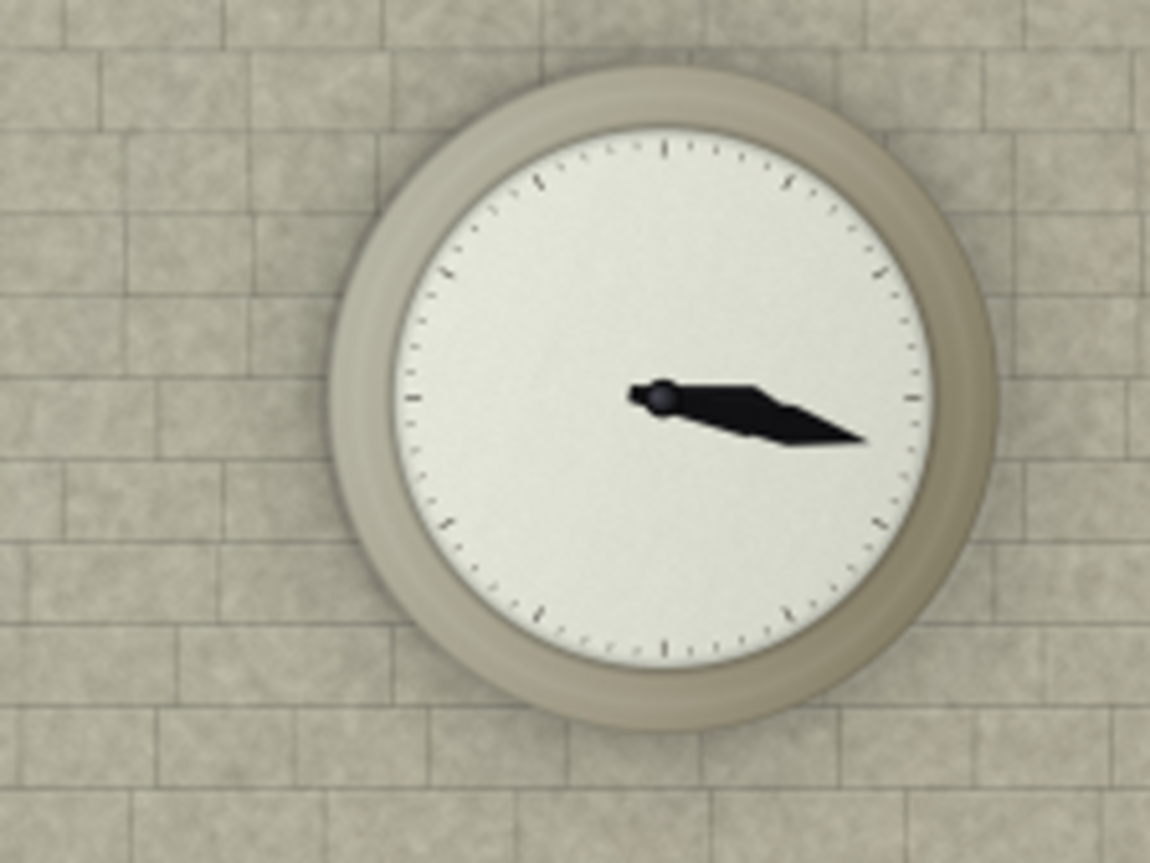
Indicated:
3:17
